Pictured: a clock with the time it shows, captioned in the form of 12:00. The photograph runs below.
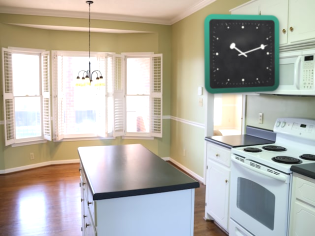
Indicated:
10:12
